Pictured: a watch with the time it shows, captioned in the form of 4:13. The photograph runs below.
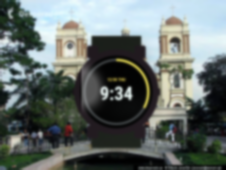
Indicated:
9:34
